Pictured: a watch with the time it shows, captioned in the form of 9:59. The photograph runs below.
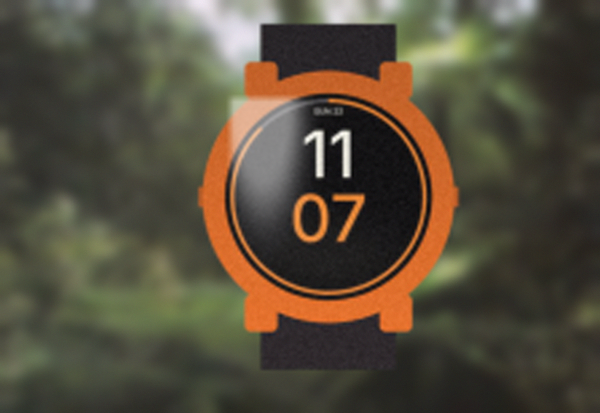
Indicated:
11:07
